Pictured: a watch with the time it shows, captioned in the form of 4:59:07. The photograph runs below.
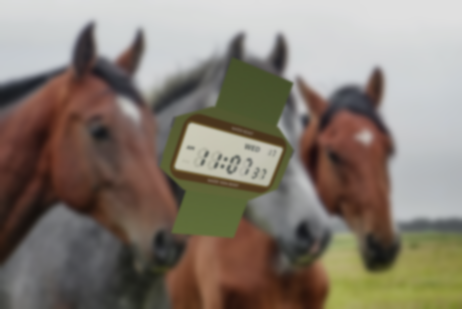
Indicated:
11:07:37
